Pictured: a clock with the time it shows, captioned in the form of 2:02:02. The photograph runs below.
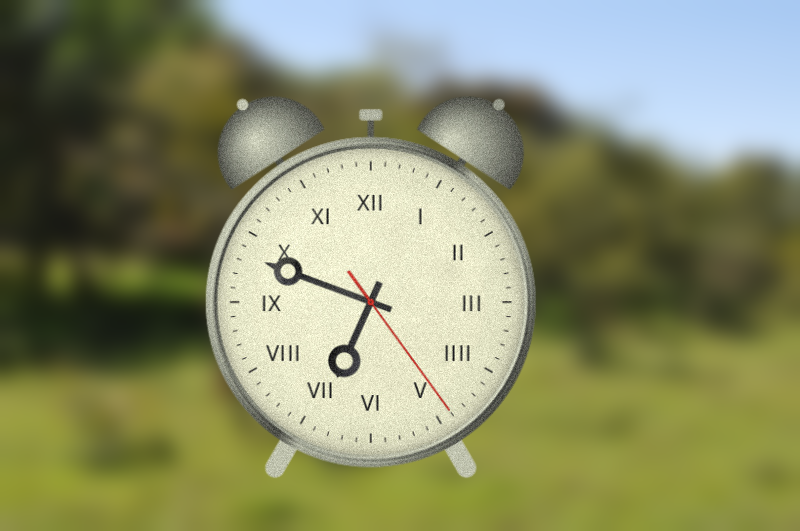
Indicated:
6:48:24
